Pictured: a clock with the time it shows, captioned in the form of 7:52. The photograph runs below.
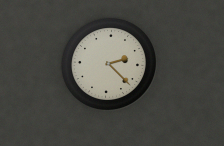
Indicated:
2:22
